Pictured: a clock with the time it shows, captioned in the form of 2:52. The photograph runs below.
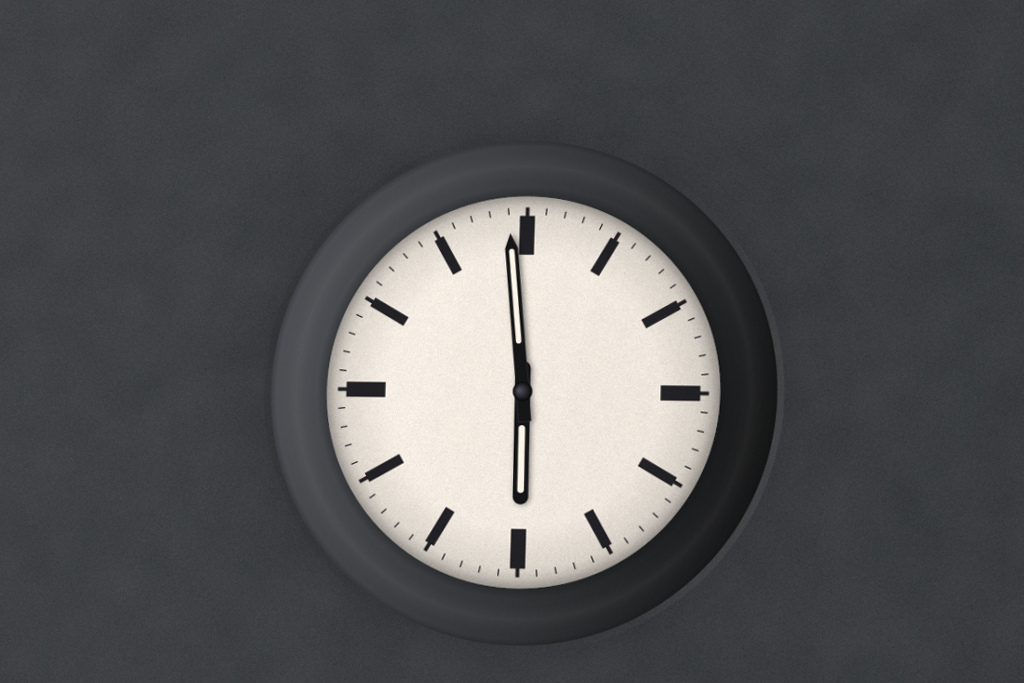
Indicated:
5:59
